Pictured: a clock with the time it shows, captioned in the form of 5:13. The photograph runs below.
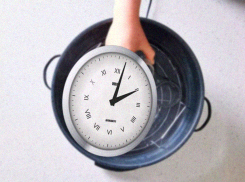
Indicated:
2:02
